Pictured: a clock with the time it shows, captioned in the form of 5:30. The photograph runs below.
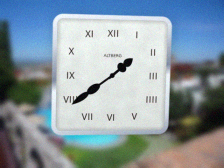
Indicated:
1:39
